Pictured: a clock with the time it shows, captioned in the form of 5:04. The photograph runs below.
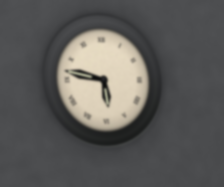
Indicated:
5:47
